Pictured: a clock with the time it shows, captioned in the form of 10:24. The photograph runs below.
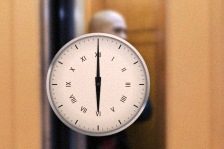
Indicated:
6:00
